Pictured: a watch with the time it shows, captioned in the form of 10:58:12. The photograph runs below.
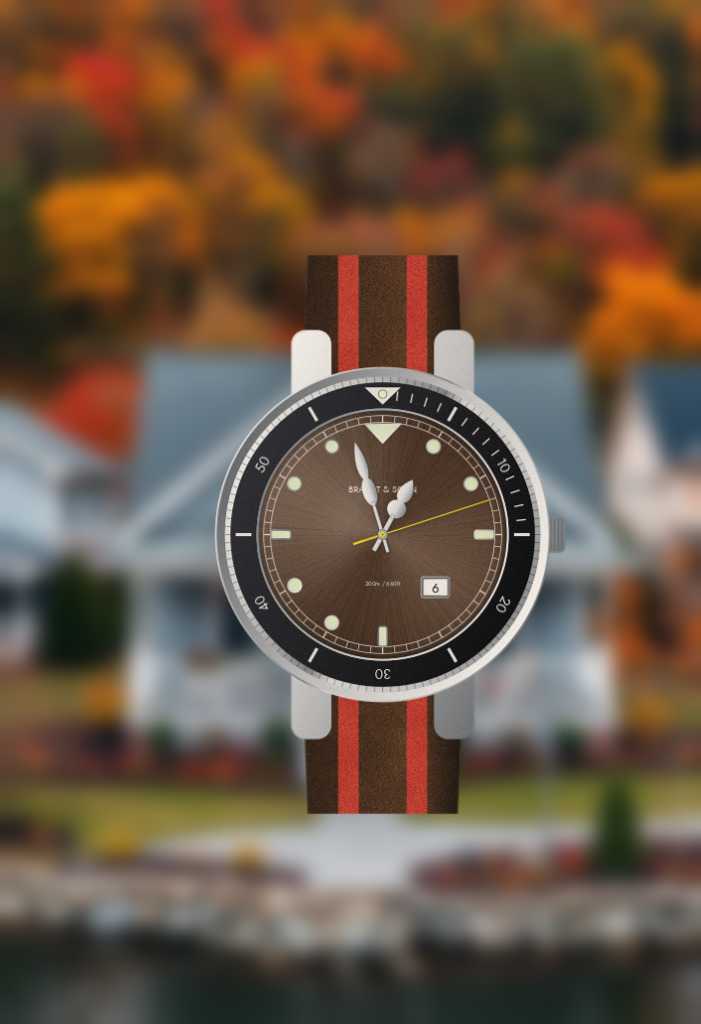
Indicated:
12:57:12
